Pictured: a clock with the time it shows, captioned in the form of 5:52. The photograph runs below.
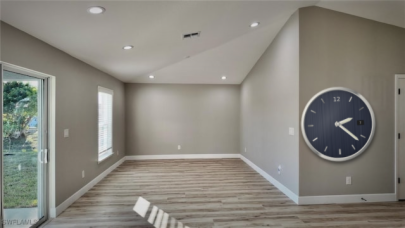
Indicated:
2:22
